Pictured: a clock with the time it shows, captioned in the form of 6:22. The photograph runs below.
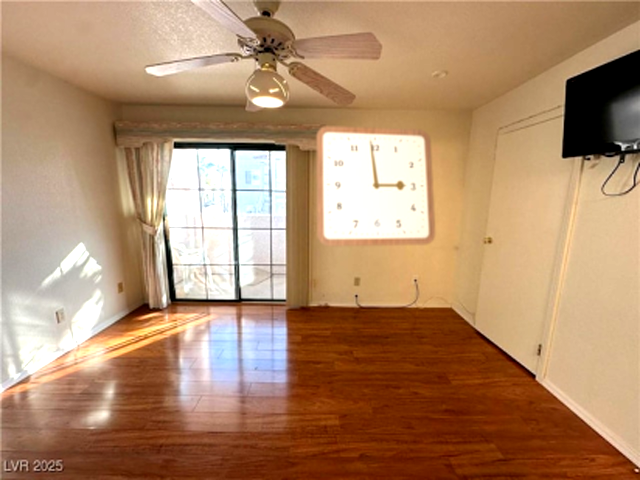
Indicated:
2:59
